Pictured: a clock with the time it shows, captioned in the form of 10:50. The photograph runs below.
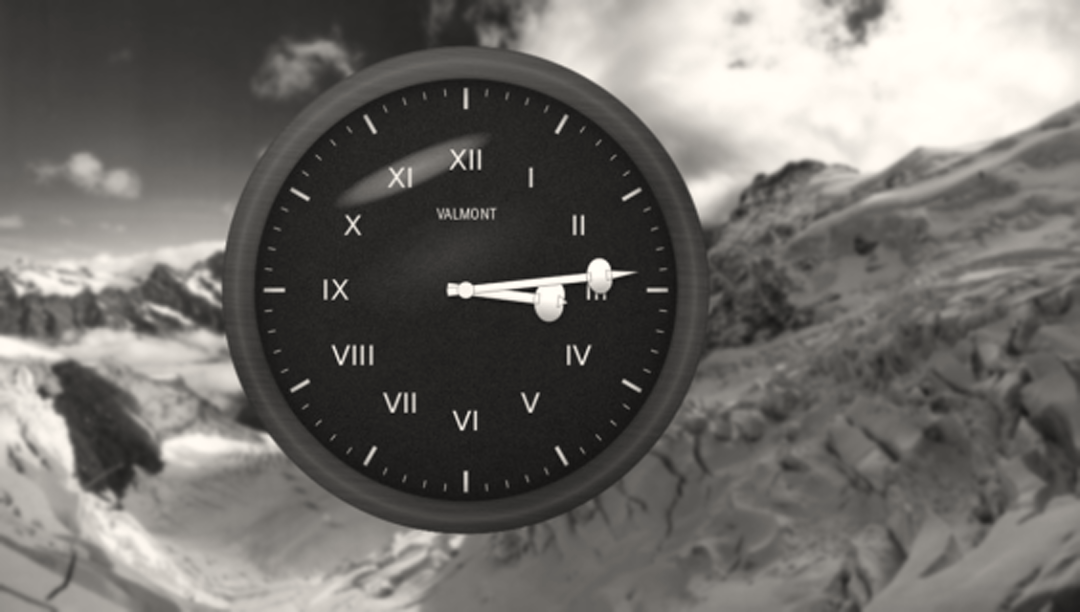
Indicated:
3:14
